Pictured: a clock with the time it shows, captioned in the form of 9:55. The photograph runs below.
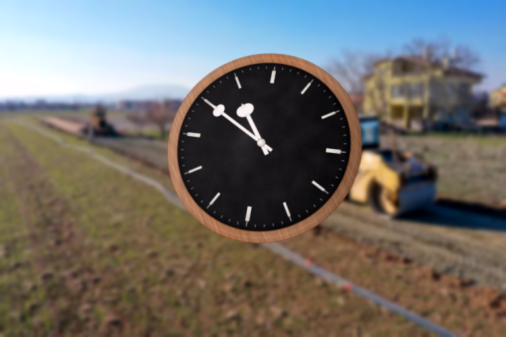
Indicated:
10:50
